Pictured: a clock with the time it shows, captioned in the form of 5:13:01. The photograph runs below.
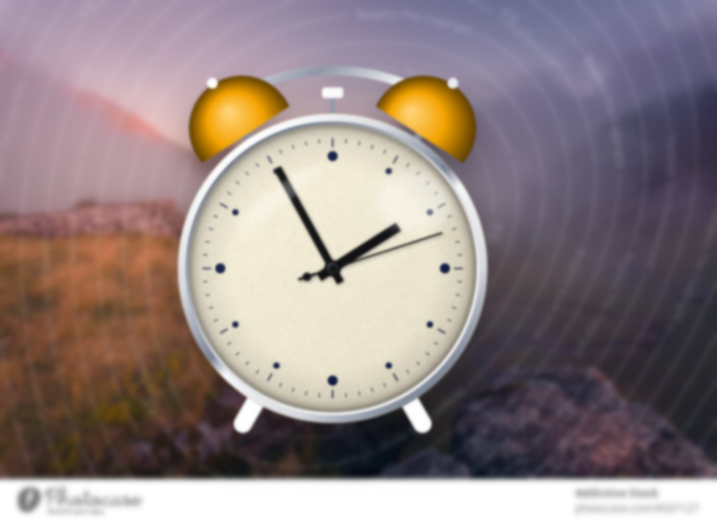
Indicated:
1:55:12
